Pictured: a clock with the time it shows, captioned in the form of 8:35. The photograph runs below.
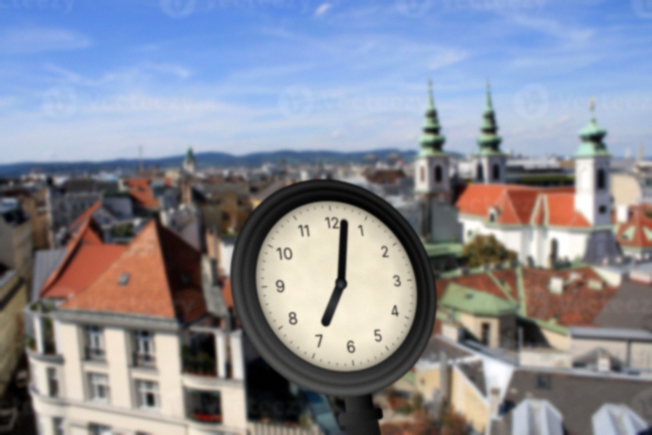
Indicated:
7:02
